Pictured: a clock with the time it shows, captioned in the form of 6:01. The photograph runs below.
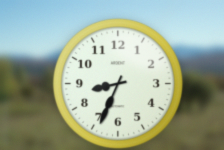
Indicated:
8:34
